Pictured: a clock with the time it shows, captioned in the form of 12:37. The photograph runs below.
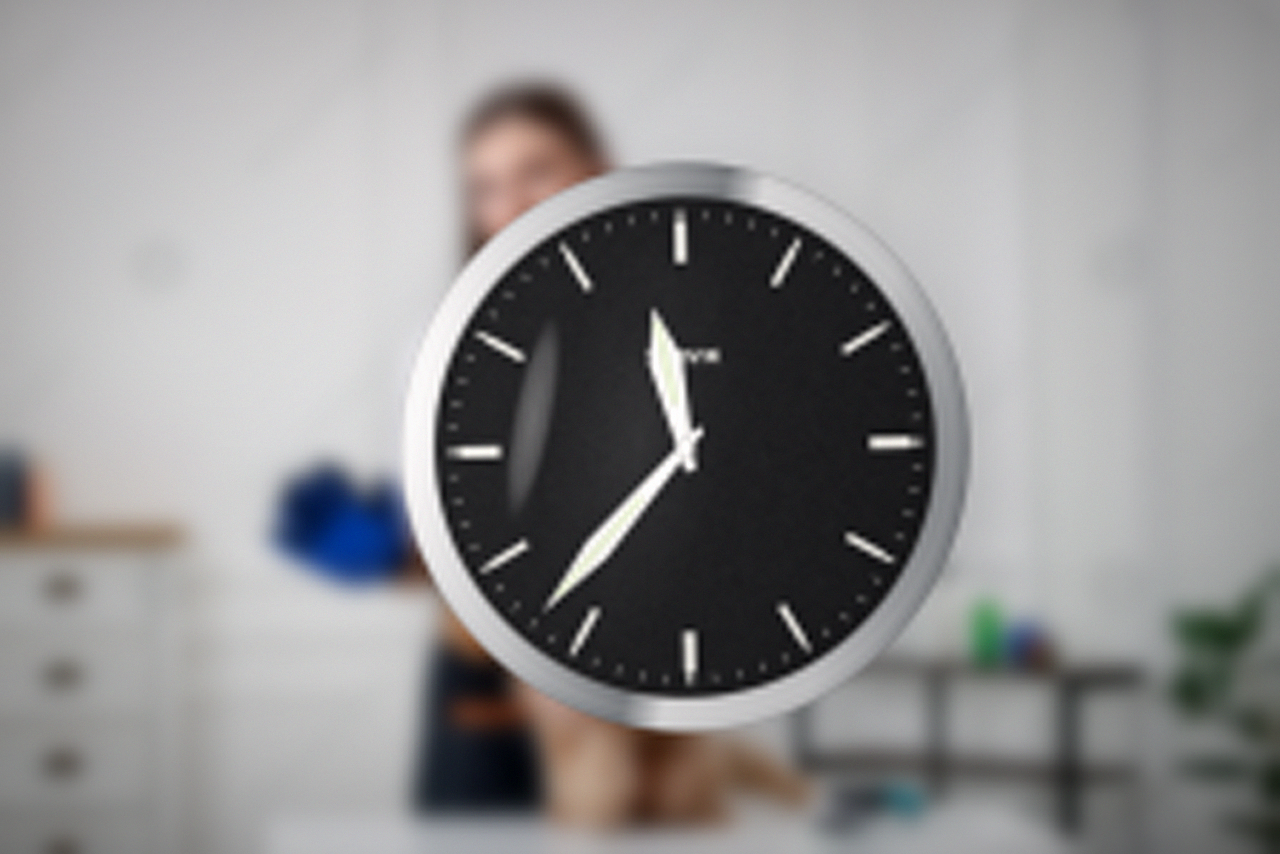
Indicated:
11:37
